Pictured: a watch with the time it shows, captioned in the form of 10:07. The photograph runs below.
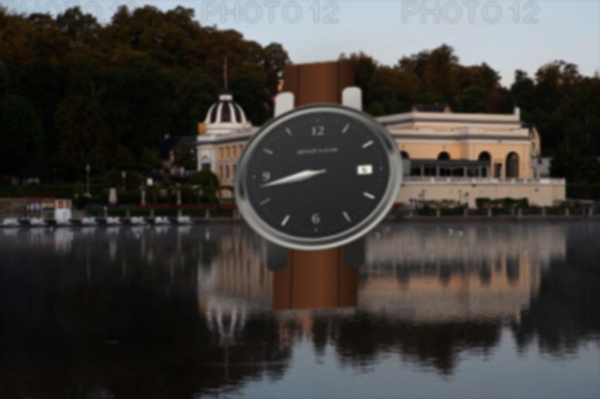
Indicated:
8:43
